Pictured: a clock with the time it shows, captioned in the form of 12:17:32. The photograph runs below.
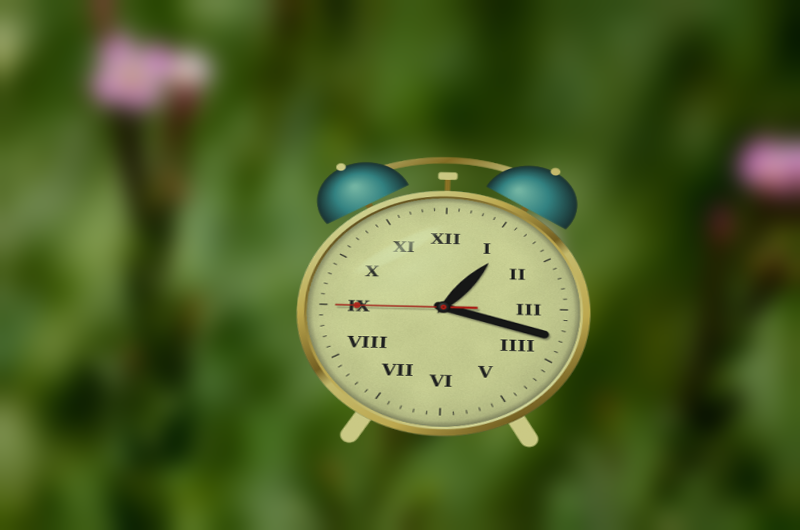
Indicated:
1:17:45
